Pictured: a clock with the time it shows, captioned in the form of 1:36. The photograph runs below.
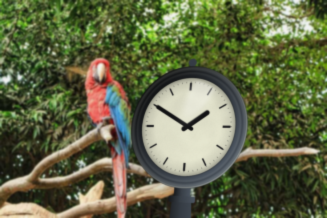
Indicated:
1:50
